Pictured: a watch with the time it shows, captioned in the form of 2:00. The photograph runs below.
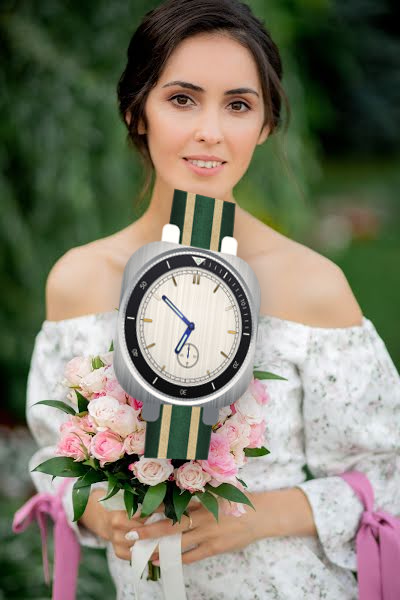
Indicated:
6:51
